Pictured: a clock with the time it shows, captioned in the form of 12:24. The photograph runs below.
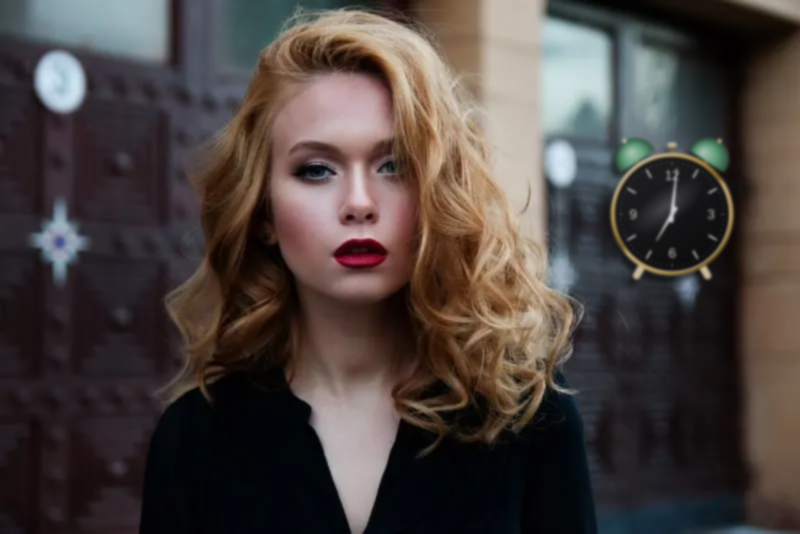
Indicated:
7:01
